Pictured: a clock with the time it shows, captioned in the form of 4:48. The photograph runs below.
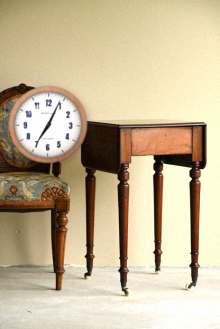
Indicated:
7:04
